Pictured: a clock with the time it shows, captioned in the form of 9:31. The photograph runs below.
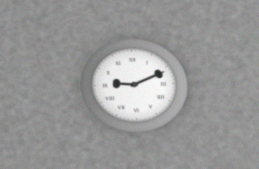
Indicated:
9:11
